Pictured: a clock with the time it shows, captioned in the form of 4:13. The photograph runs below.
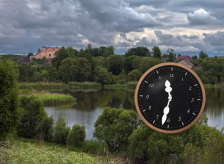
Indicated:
11:32
